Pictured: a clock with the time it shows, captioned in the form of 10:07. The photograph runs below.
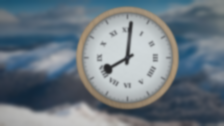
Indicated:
8:01
